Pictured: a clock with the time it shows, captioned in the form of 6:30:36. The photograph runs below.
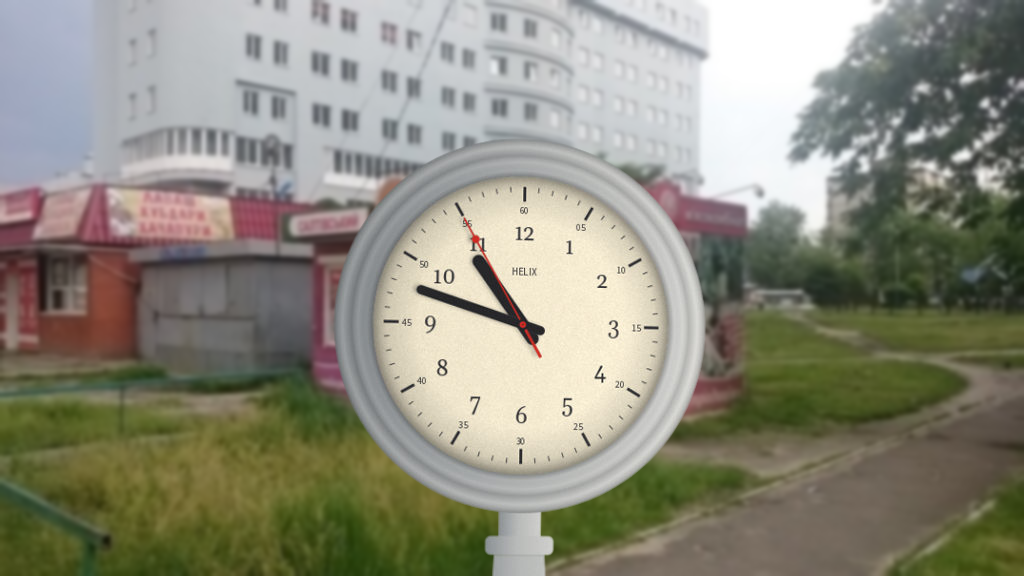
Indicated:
10:47:55
